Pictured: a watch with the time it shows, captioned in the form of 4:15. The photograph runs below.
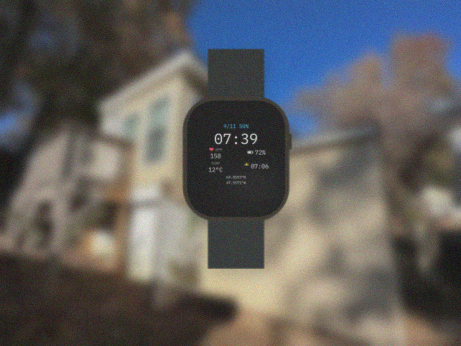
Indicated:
7:39
